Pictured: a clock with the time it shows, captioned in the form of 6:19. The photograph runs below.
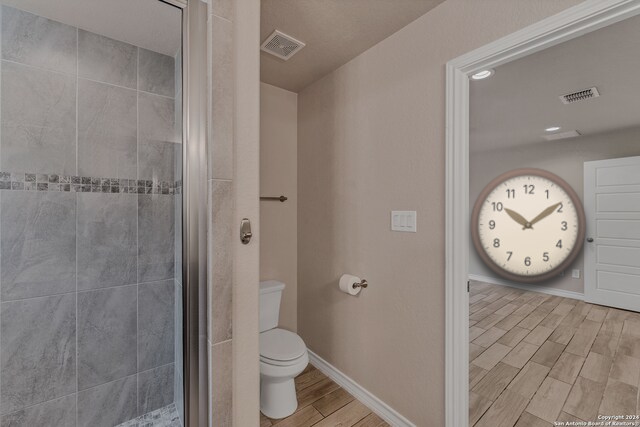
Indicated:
10:09
